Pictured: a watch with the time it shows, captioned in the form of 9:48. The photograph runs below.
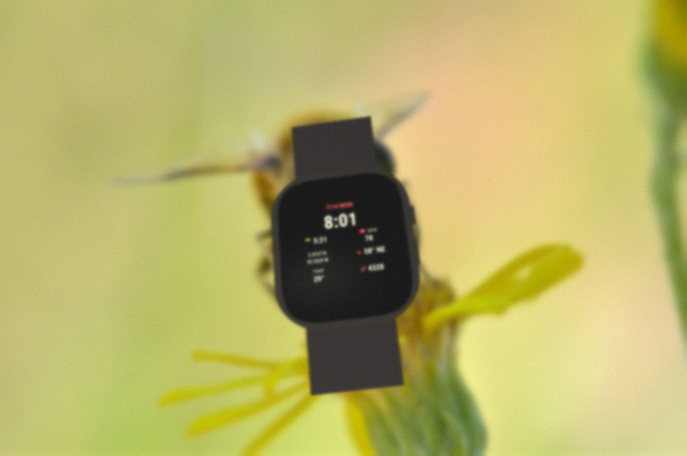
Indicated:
8:01
